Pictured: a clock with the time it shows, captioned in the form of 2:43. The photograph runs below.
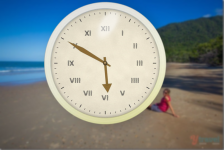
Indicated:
5:50
